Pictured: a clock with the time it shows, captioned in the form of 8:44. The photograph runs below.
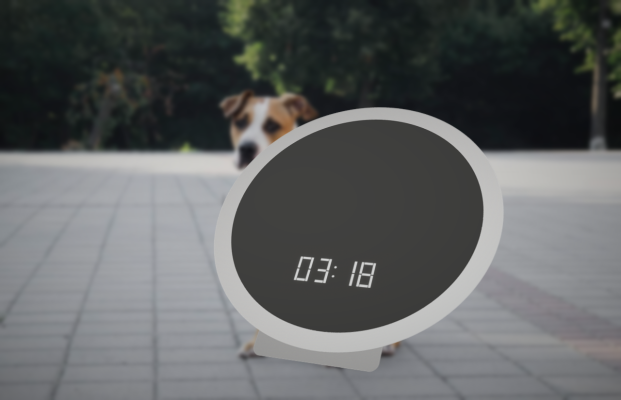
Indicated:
3:18
